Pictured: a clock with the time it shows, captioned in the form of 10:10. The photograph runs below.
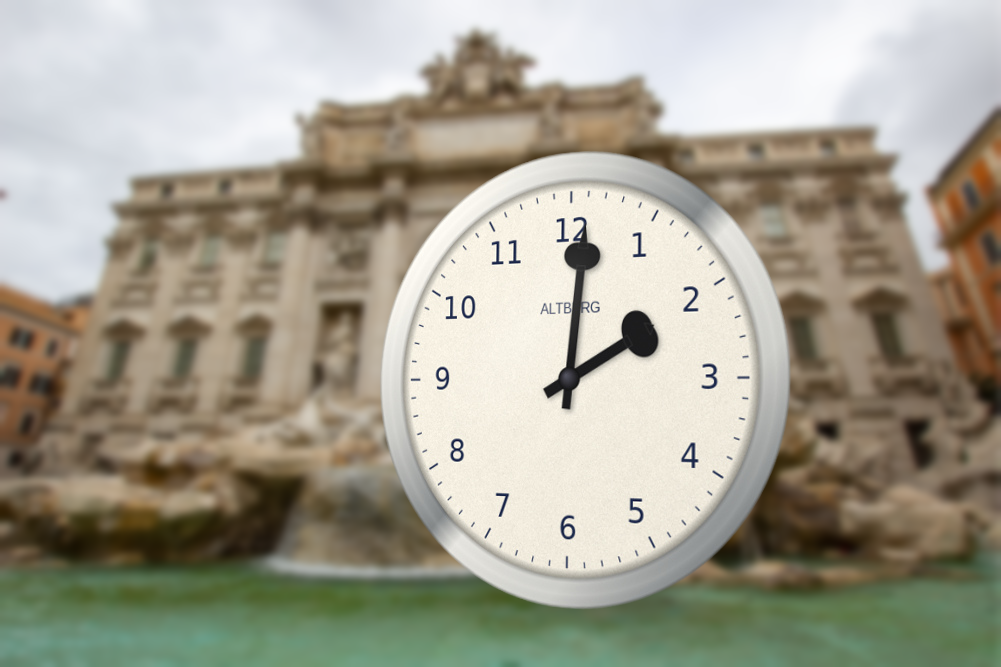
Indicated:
2:01
